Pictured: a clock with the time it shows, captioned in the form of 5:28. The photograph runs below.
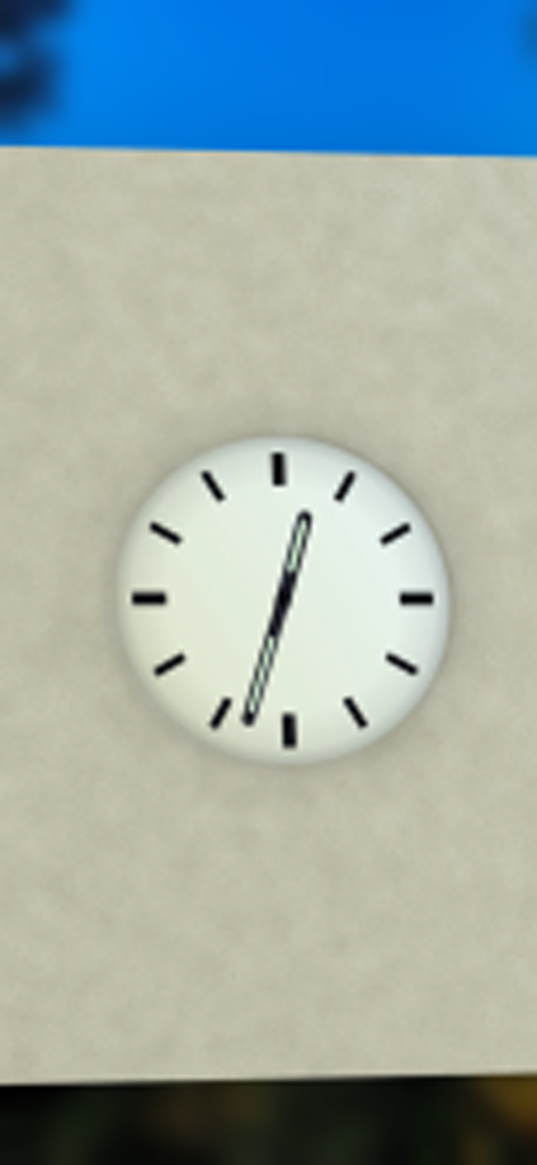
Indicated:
12:33
